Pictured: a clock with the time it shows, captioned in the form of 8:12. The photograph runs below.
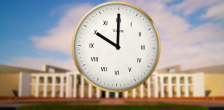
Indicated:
10:00
